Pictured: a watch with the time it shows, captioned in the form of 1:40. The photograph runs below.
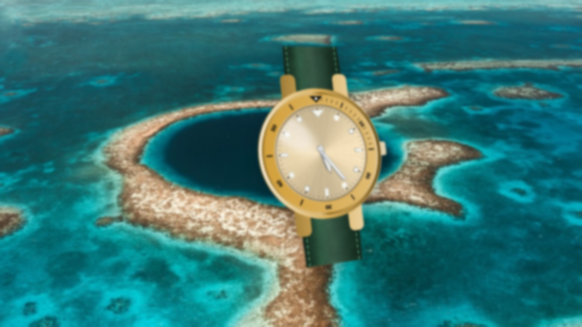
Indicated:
5:24
